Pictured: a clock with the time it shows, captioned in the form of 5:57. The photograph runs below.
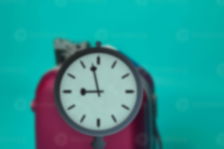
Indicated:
8:58
